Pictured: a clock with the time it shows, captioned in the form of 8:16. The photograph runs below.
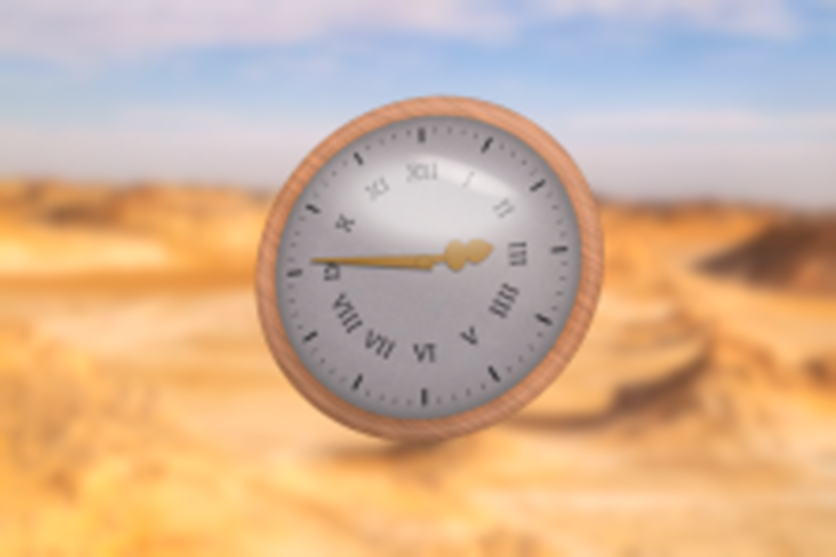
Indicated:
2:46
